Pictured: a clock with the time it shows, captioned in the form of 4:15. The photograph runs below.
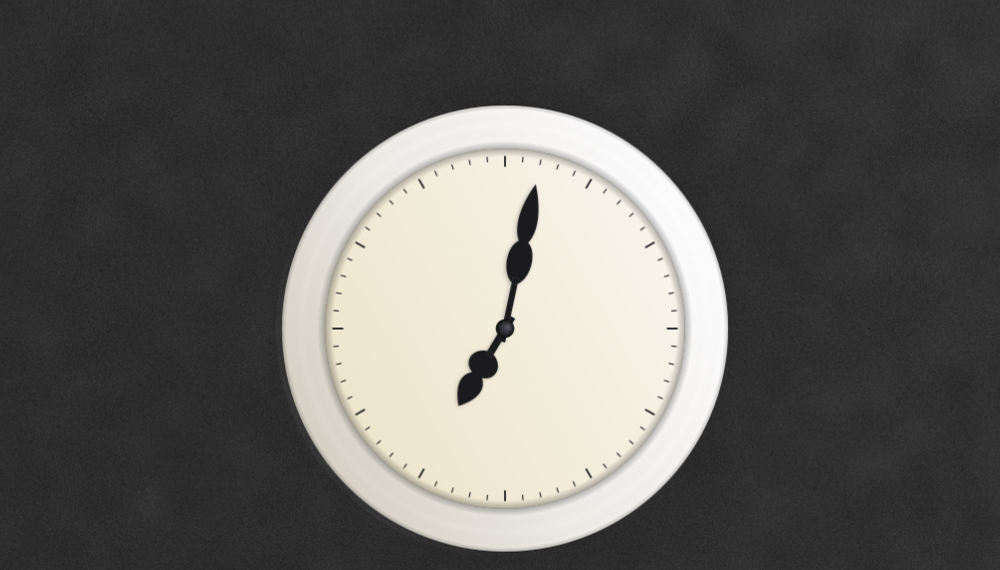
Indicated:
7:02
